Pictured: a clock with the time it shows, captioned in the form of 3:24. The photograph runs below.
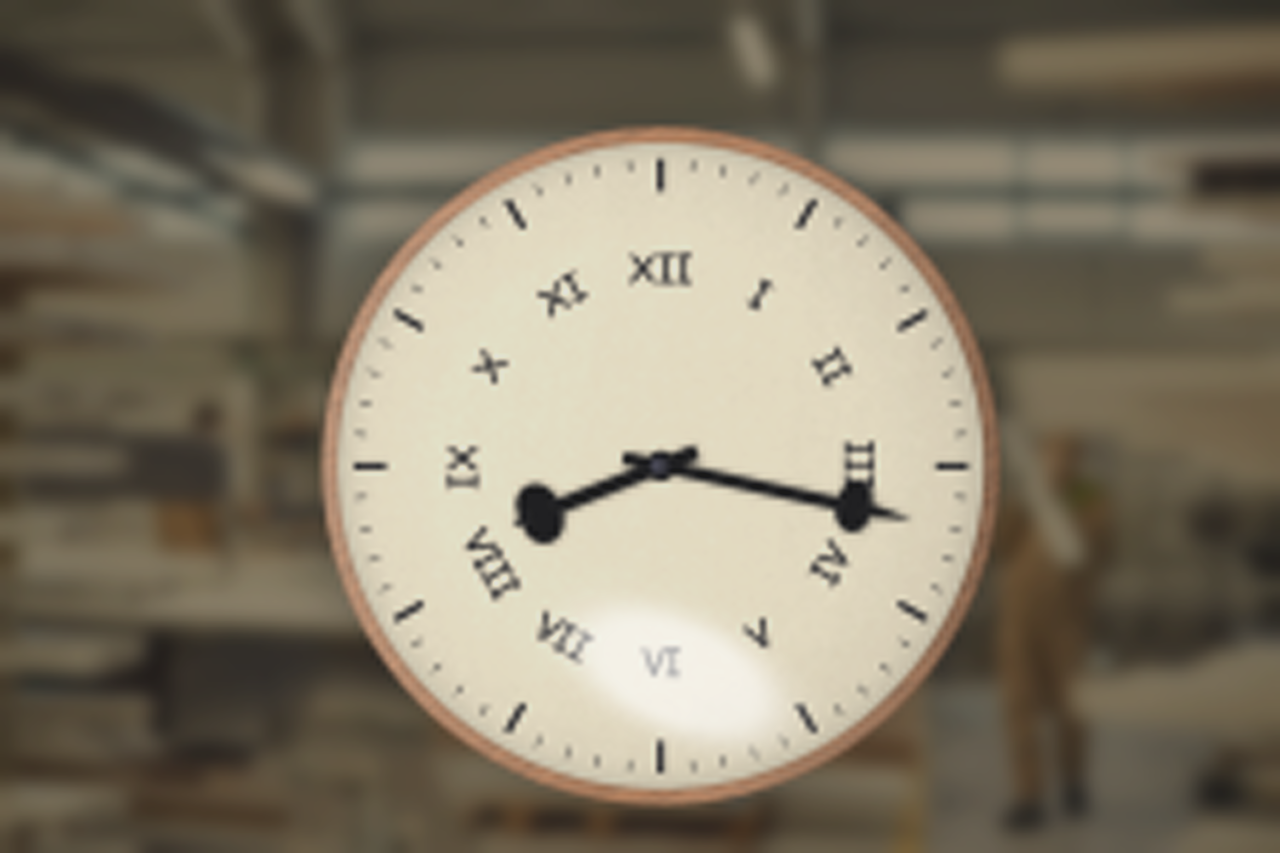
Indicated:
8:17
